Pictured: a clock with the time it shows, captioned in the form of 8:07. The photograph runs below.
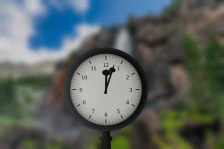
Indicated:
12:03
